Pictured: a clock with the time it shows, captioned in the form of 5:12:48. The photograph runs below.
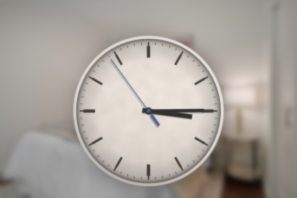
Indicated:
3:14:54
